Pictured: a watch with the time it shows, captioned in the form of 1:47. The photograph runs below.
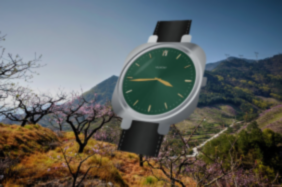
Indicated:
3:44
